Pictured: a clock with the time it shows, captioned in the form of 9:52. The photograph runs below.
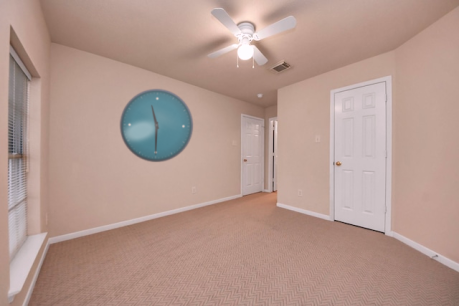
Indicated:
11:30
